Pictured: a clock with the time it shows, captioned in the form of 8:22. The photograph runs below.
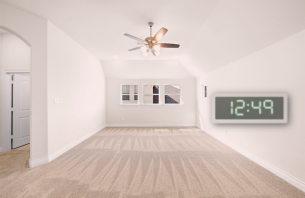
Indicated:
12:49
